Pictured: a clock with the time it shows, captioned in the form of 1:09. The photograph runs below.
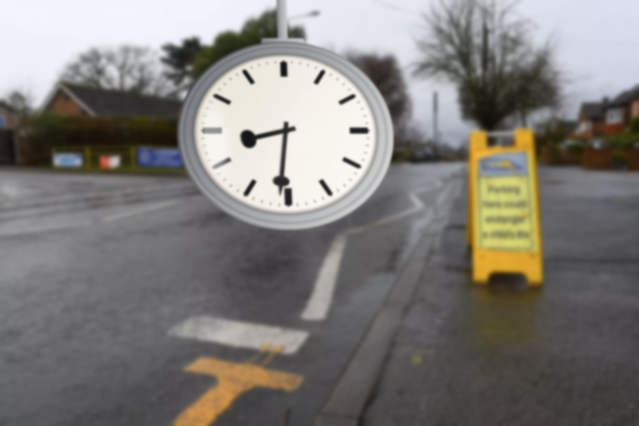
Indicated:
8:31
